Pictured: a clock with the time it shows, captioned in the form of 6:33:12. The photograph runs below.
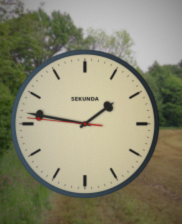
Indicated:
1:46:46
